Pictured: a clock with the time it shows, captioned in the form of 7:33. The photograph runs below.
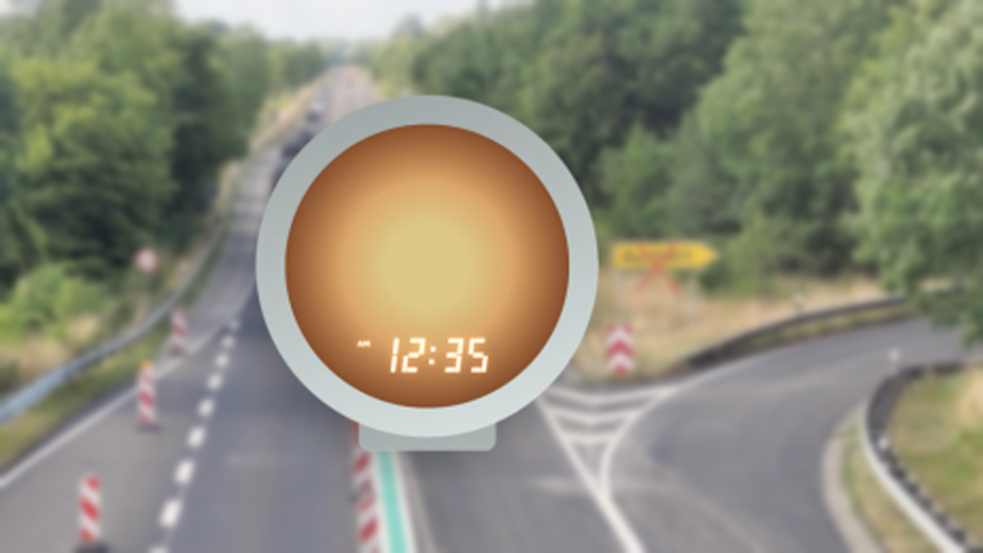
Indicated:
12:35
